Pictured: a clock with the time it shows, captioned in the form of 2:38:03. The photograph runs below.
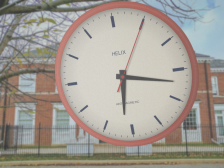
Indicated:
6:17:05
